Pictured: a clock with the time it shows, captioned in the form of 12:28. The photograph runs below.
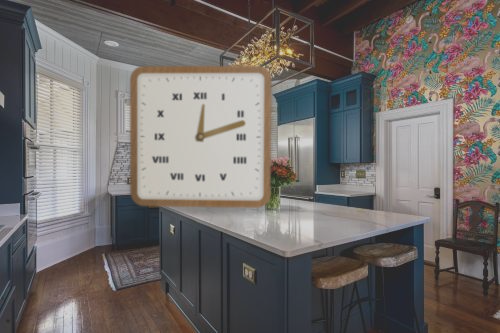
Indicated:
12:12
